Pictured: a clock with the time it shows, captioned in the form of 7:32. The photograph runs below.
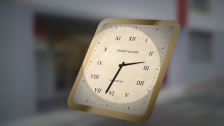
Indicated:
2:32
